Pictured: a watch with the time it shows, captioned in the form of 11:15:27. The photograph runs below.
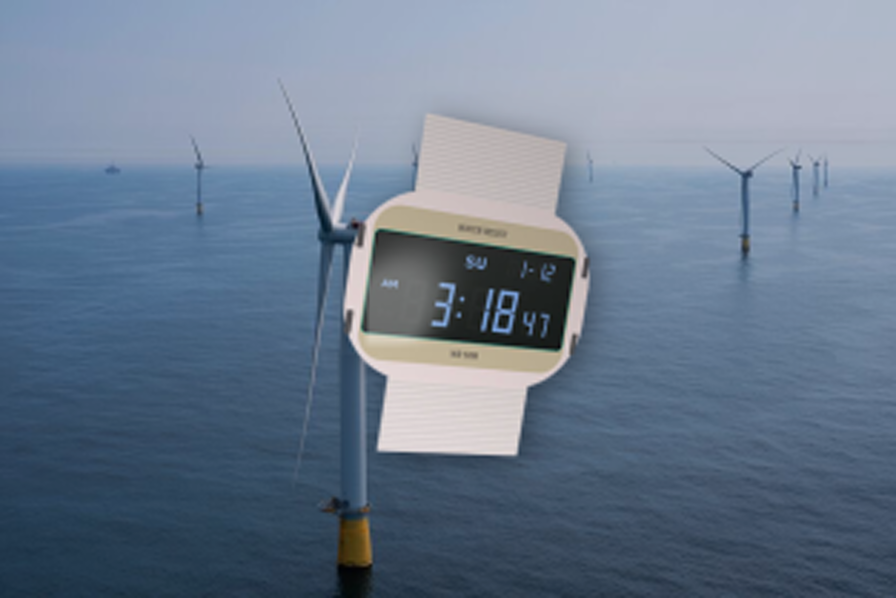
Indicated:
3:18:47
